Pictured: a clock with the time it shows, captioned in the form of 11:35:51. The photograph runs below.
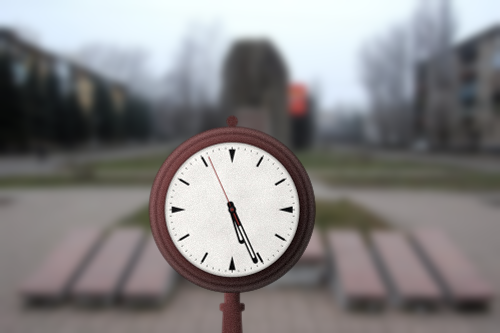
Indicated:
5:25:56
